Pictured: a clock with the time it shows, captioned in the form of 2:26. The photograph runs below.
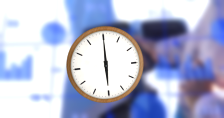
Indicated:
6:00
